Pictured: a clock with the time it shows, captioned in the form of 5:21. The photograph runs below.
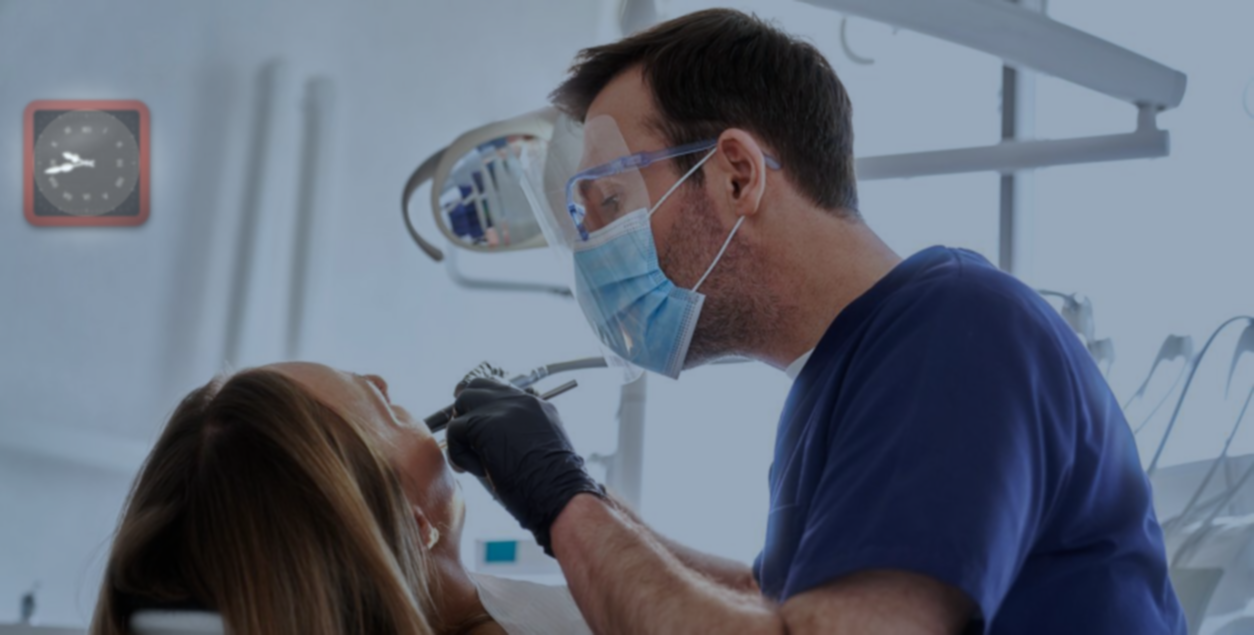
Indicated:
9:43
